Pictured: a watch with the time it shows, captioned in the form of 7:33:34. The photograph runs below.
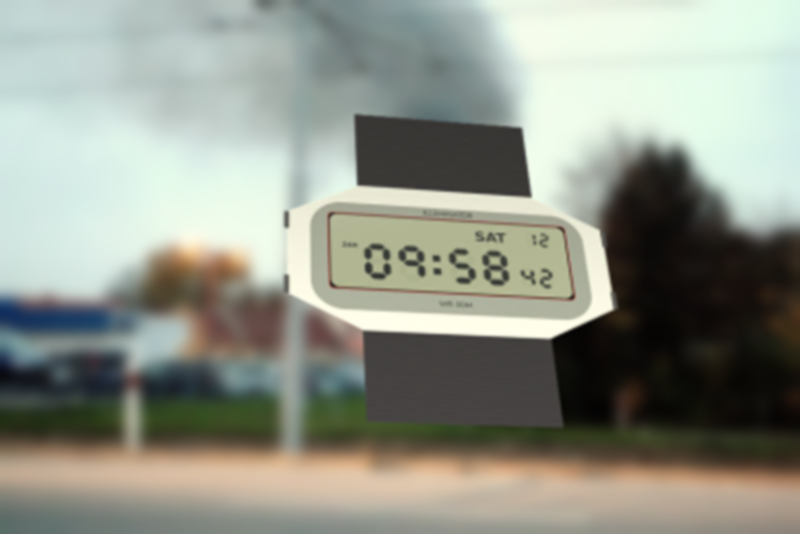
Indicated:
9:58:42
